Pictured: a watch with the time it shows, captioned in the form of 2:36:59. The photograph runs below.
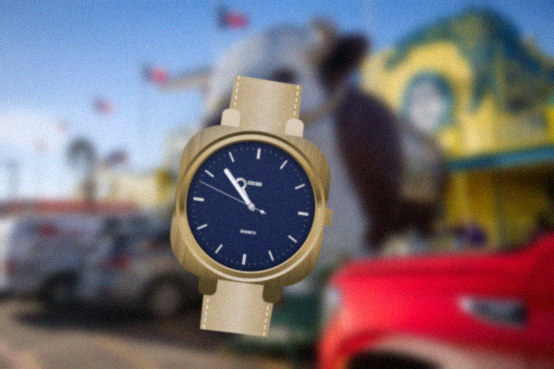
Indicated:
10:52:48
